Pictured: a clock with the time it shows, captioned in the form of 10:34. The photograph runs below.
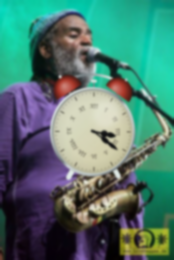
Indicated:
3:21
